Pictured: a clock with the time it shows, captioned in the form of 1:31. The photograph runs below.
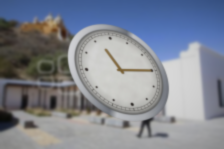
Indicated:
11:15
